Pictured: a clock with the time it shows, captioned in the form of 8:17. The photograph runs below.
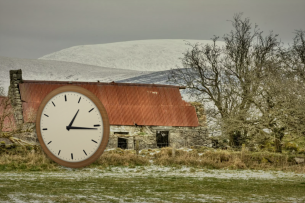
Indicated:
1:16
